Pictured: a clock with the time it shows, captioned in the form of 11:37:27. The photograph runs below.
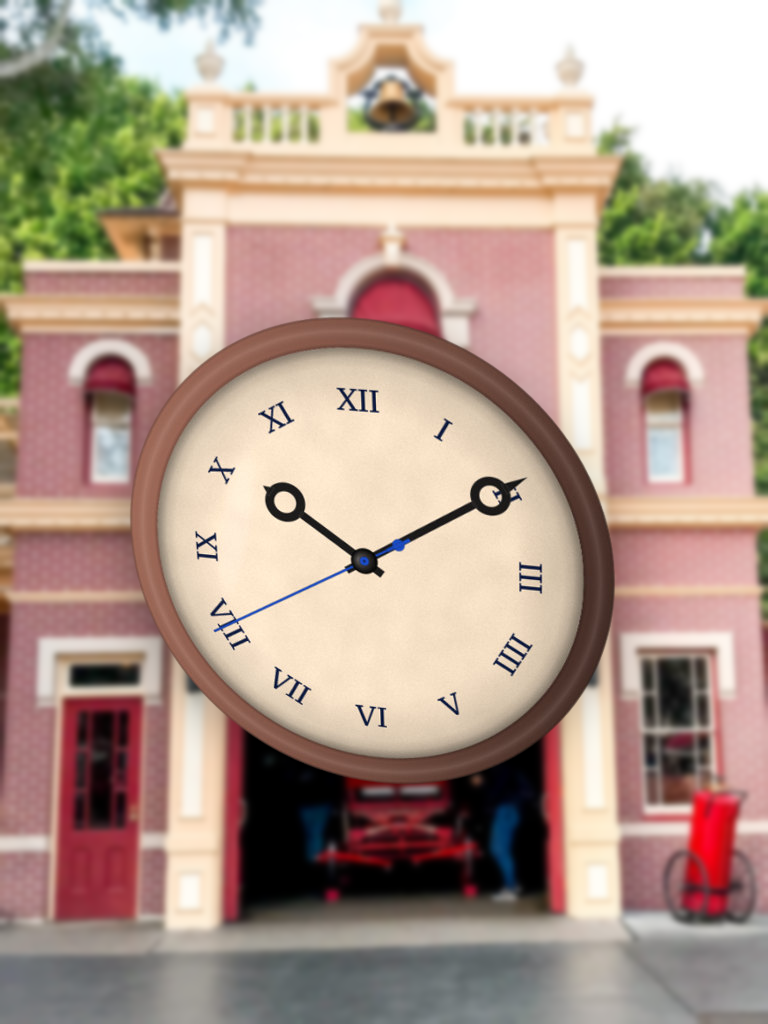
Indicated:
10:09:40
